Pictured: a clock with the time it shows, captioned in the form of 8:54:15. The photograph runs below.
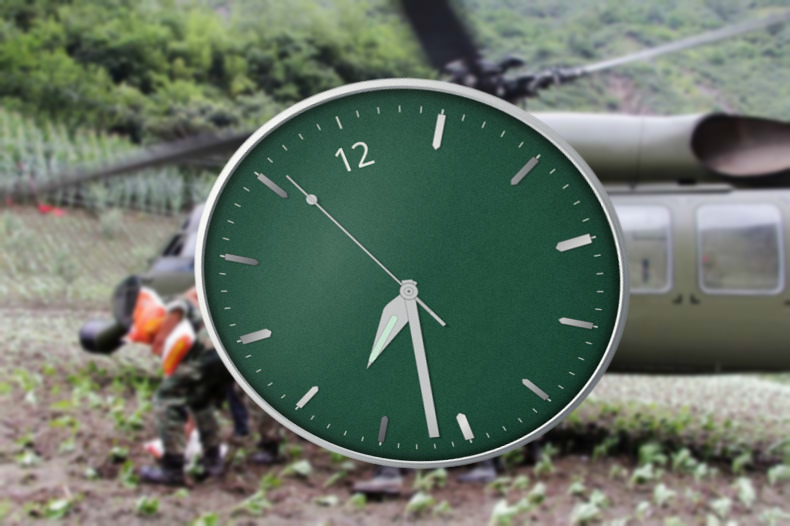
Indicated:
7:31:56
